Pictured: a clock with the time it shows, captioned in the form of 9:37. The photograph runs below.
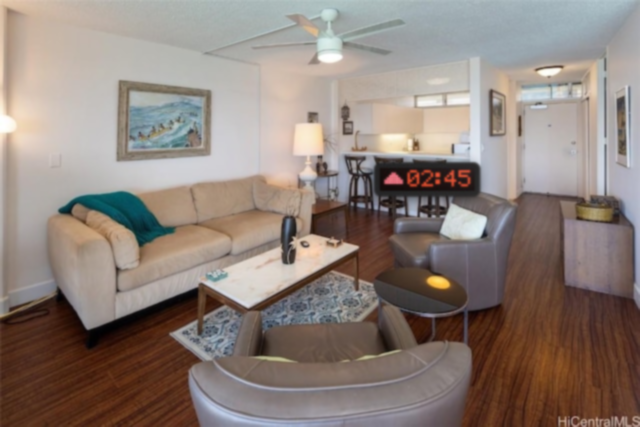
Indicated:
2:45
